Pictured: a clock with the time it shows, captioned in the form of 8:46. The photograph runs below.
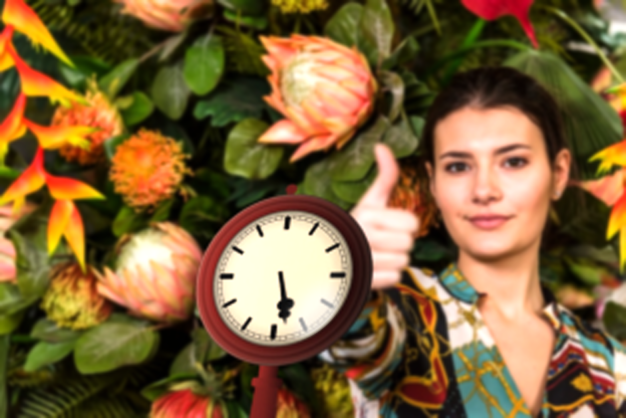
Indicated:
5:28
